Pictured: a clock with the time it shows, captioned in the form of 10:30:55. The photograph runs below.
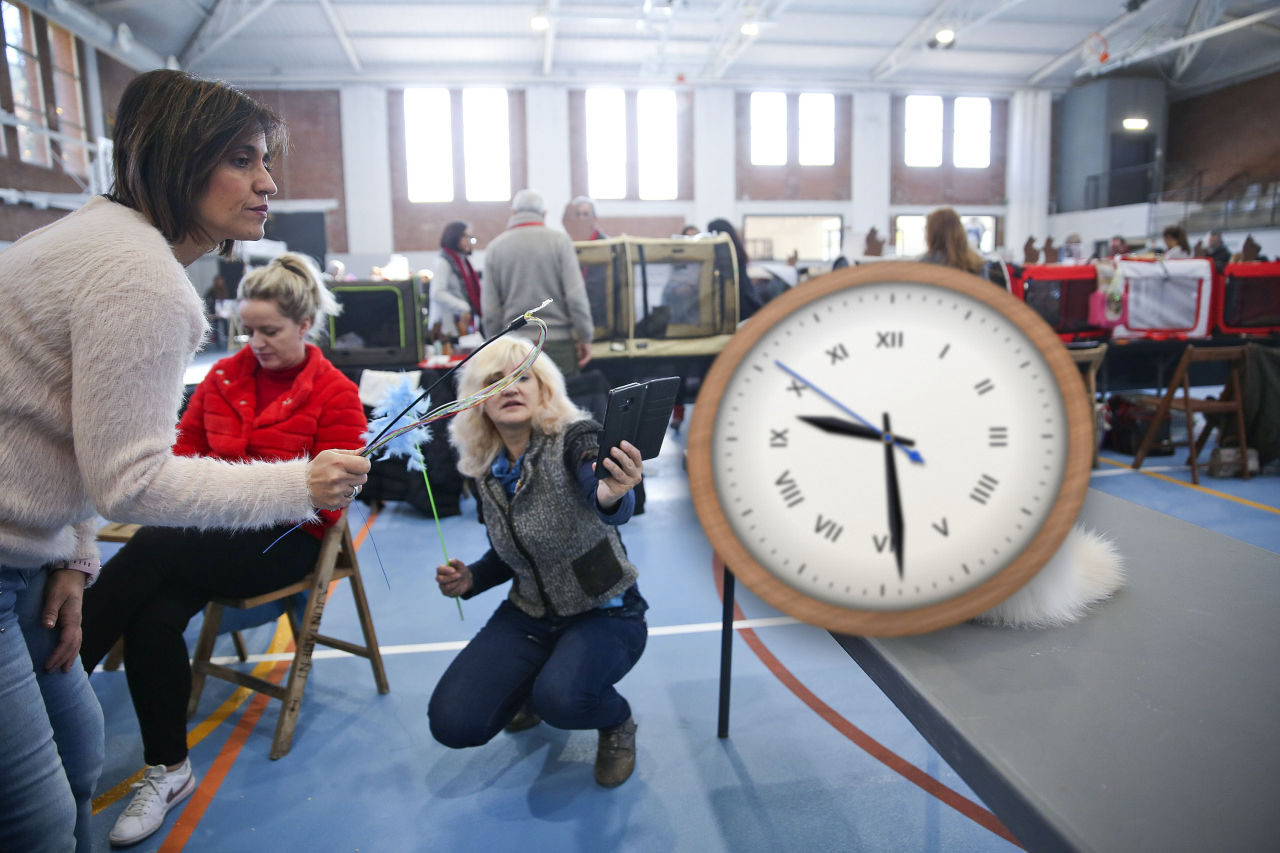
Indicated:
9:28:51
